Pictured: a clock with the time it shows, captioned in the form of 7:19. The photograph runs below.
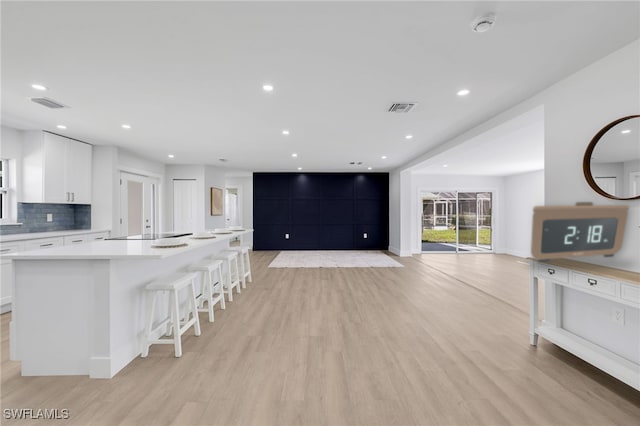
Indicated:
2:18
